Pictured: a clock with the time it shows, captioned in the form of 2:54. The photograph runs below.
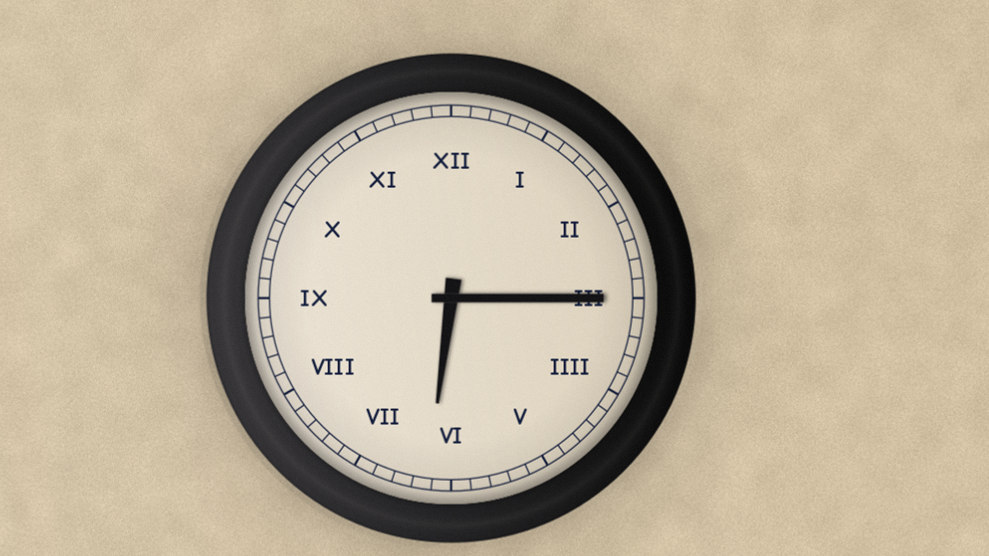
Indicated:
6:15
